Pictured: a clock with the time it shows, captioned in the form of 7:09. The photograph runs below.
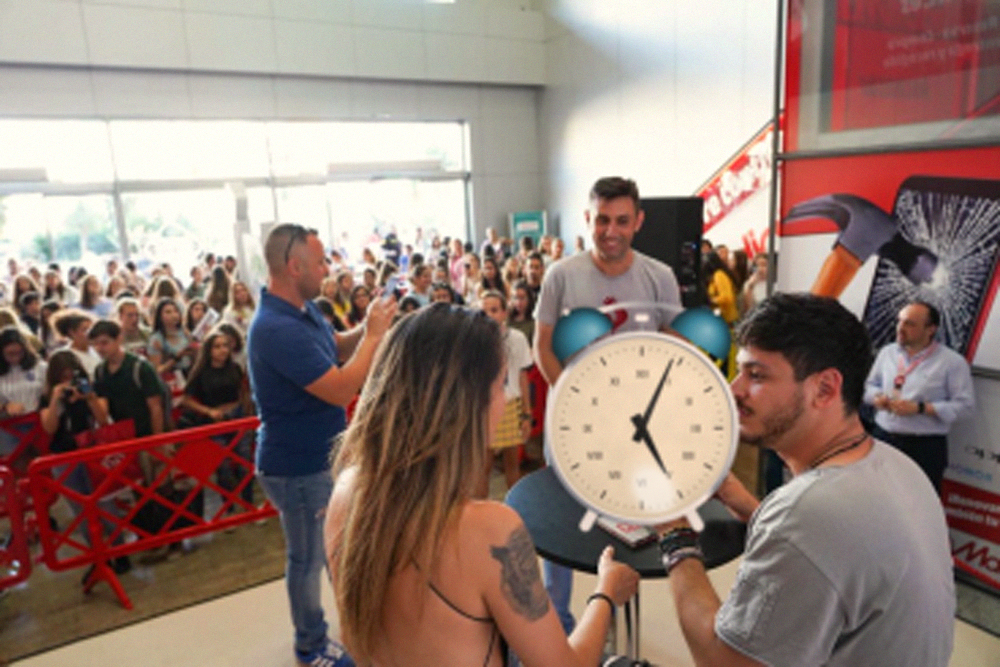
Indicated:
5:04
